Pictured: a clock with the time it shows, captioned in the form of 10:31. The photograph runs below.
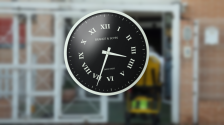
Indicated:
3:34
